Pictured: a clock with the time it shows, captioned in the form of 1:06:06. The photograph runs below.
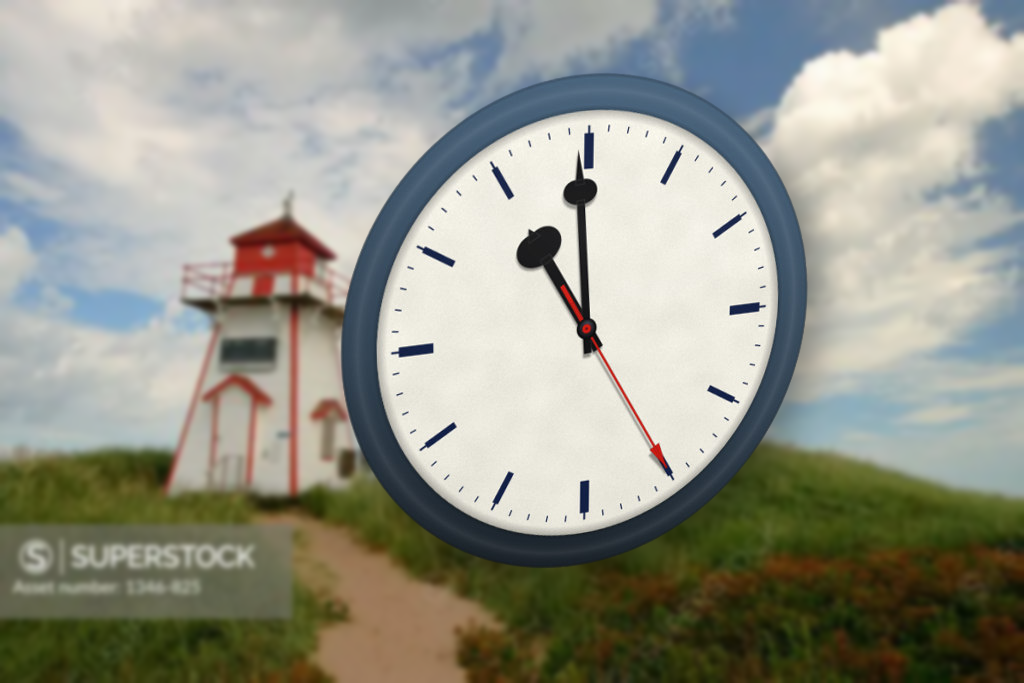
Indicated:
10:59:25
